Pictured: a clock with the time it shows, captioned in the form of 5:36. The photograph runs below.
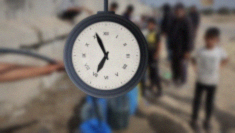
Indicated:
6:56
